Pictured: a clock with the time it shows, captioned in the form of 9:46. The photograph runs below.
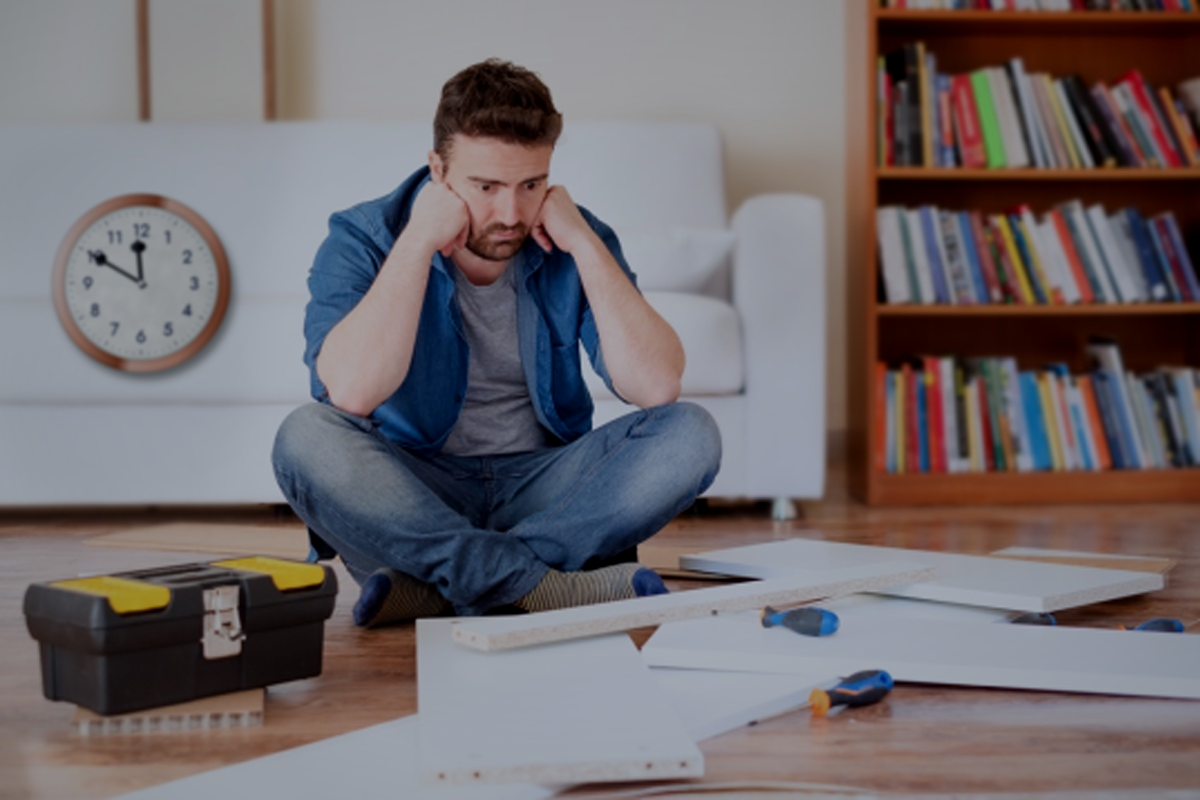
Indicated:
11:50
